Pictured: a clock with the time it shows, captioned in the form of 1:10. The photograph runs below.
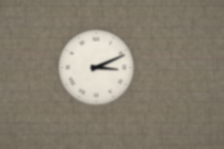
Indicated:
3:11
